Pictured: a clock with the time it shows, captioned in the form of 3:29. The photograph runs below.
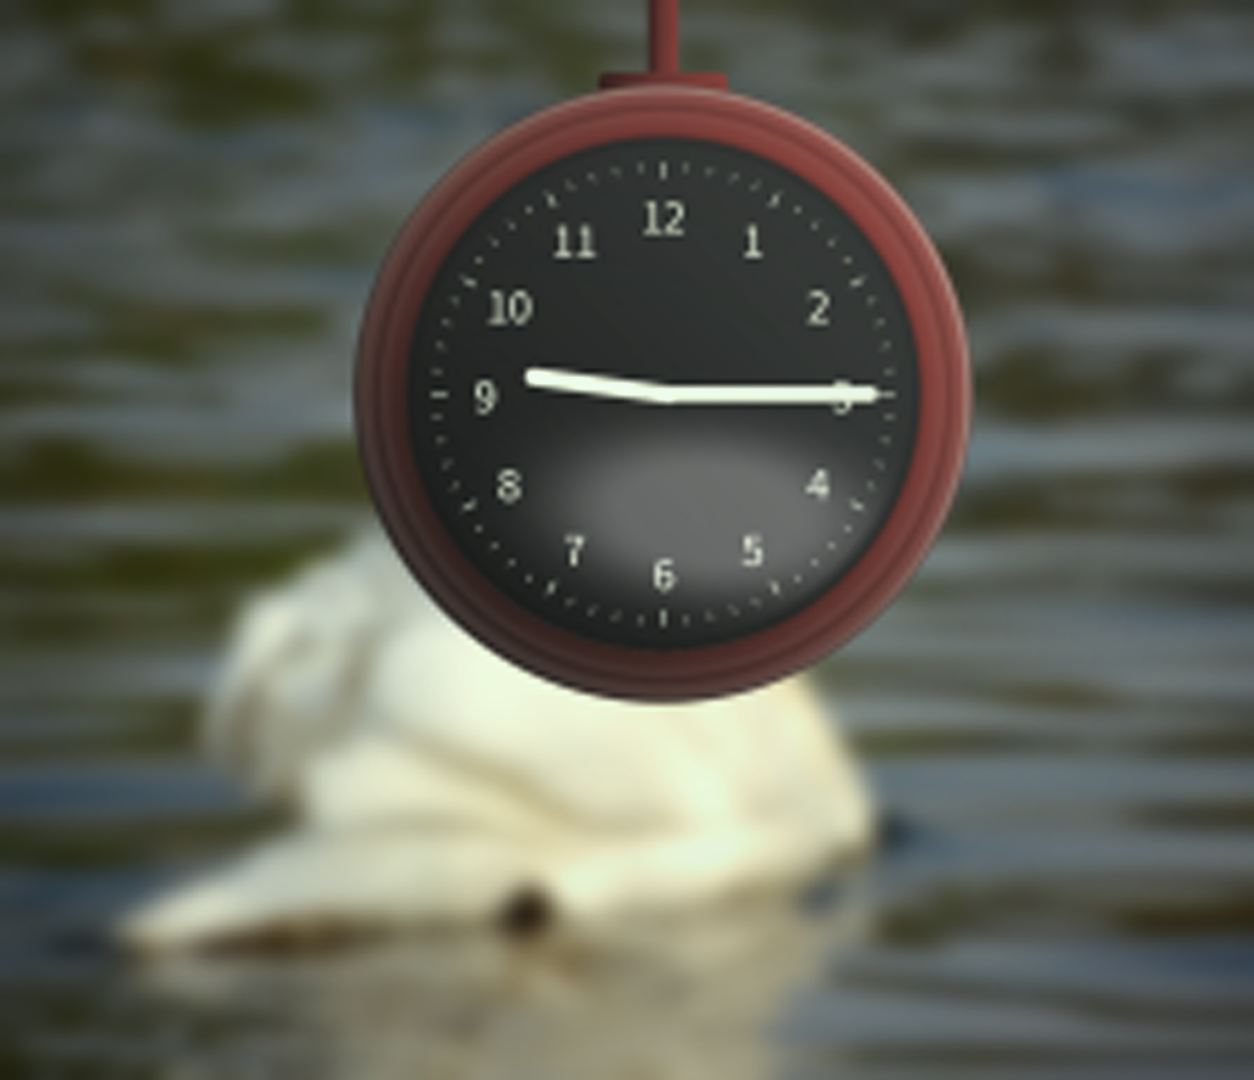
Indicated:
9:15
